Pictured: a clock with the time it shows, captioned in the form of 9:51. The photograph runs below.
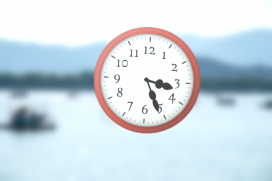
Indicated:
3:26
